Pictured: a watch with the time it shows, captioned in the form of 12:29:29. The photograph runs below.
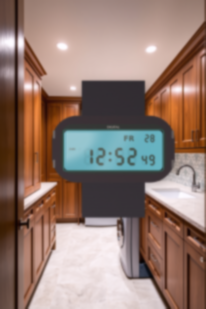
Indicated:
12:52:49
